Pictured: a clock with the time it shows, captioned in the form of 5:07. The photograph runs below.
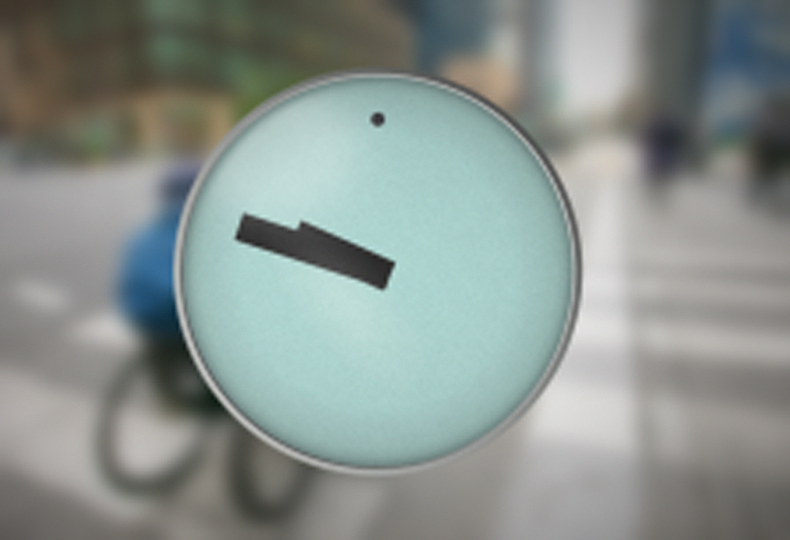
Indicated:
9:48
